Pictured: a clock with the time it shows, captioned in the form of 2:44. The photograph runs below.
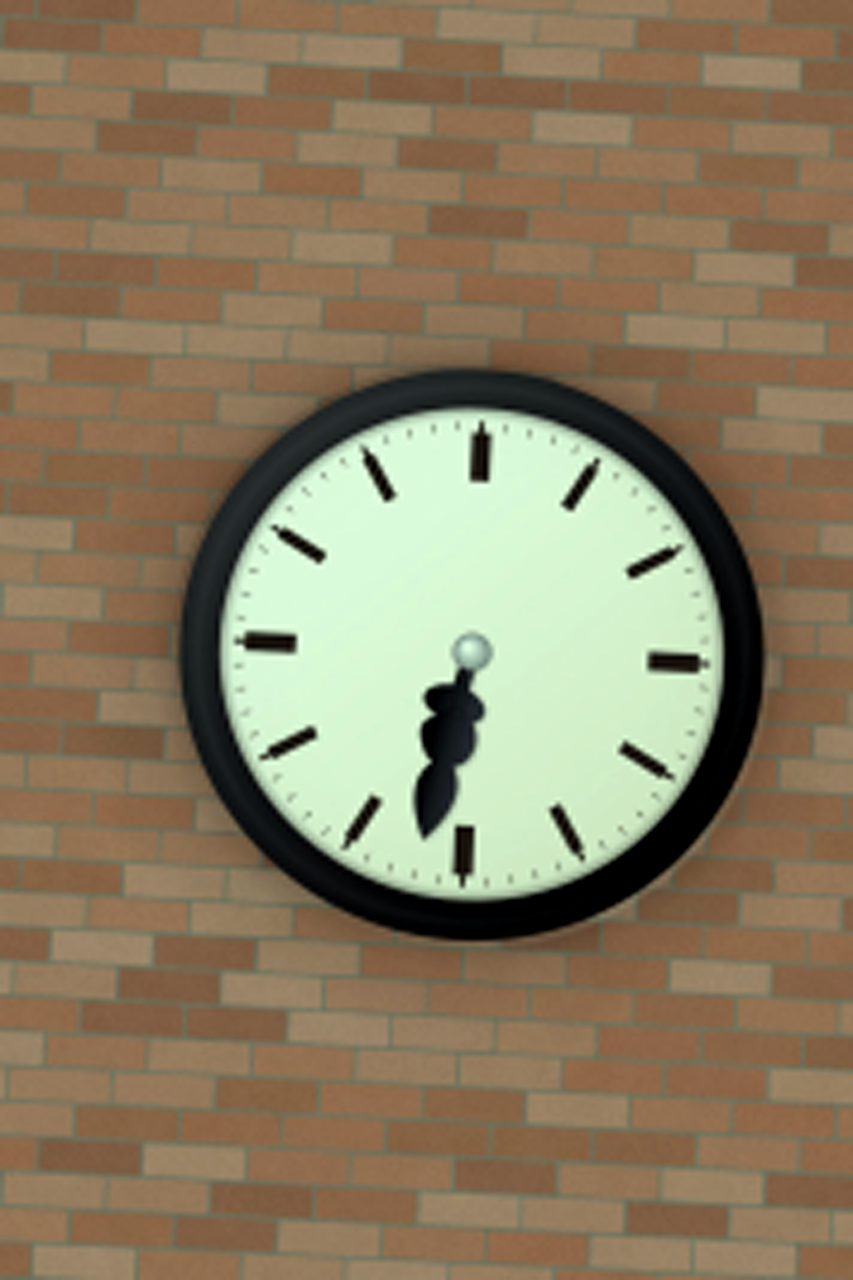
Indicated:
6:32
